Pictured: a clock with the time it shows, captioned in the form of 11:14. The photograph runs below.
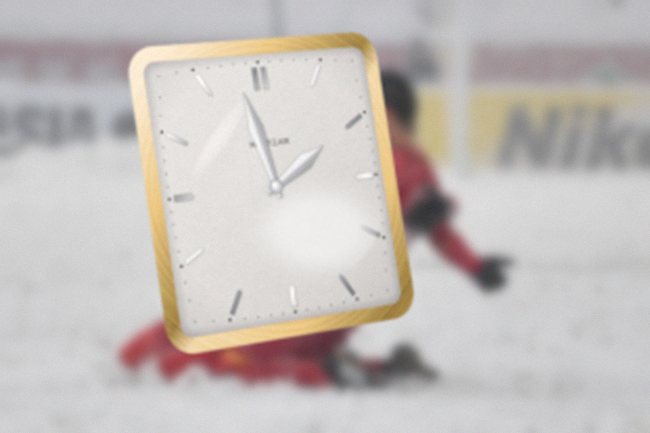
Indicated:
1:58
